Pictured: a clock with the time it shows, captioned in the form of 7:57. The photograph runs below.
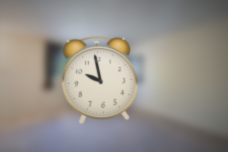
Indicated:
9:59
